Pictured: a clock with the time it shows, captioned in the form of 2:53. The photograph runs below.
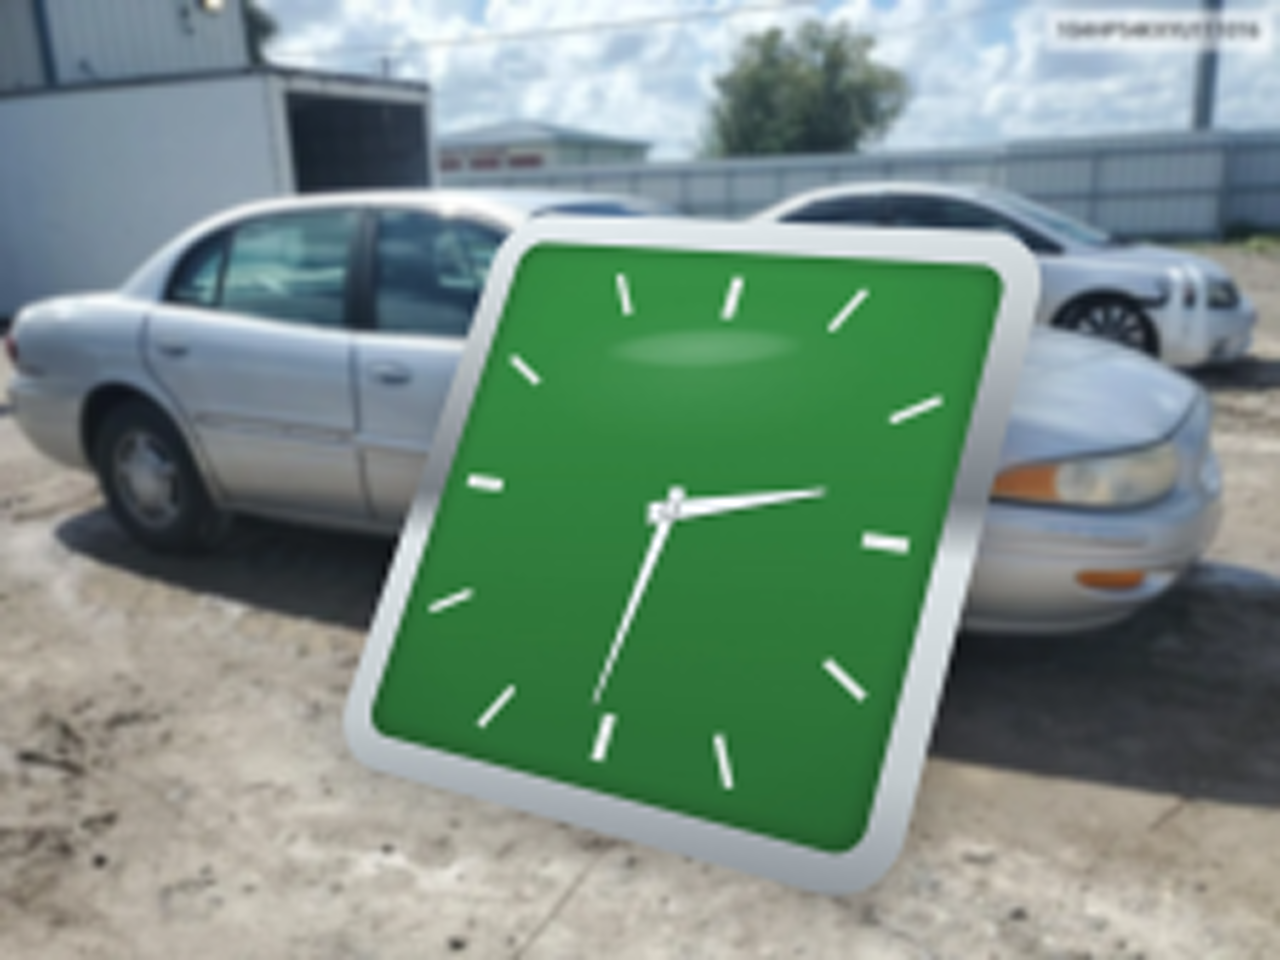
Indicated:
2:31
